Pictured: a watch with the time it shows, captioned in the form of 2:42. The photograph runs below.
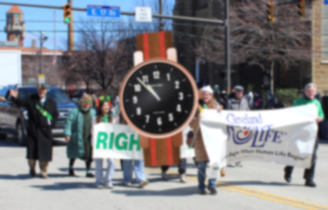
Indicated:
10:53
